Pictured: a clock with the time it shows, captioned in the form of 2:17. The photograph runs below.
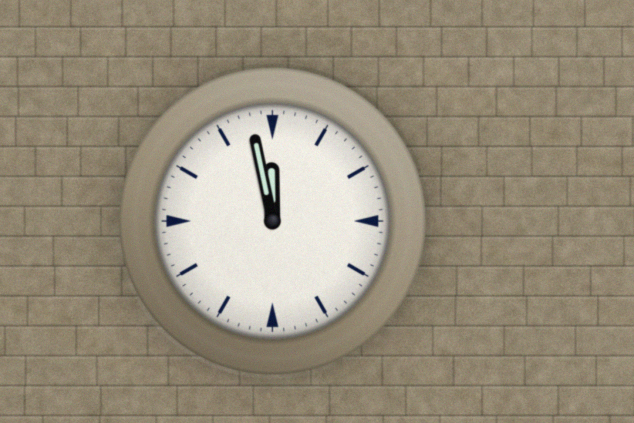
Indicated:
11:58
